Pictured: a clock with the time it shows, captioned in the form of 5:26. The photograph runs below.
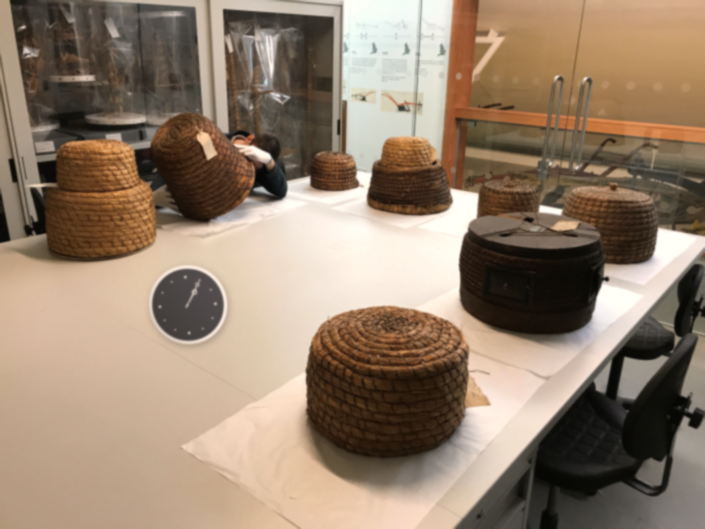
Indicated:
1:05
